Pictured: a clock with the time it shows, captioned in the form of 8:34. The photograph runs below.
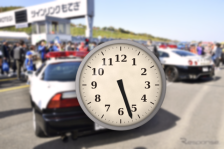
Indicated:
5:27
